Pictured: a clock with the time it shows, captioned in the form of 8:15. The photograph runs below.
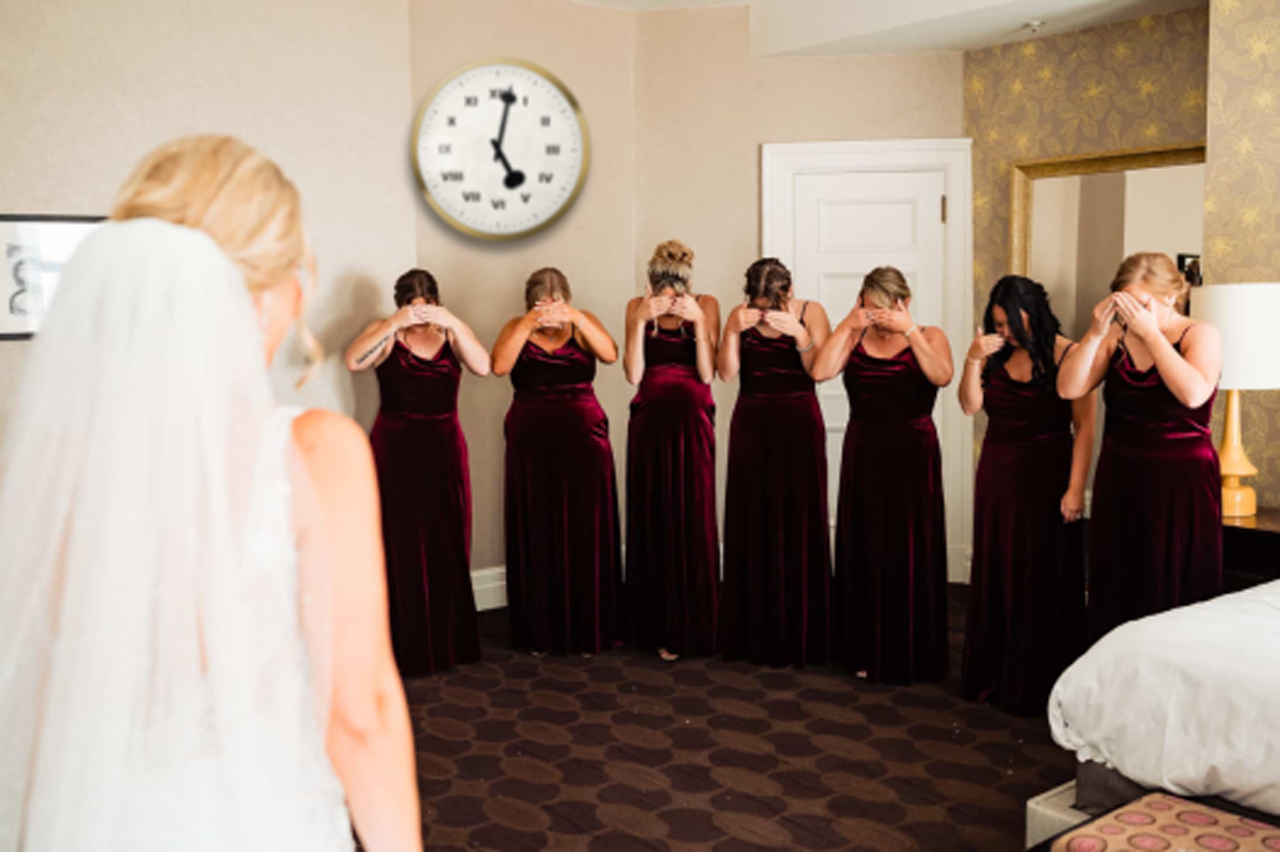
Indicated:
5:02
